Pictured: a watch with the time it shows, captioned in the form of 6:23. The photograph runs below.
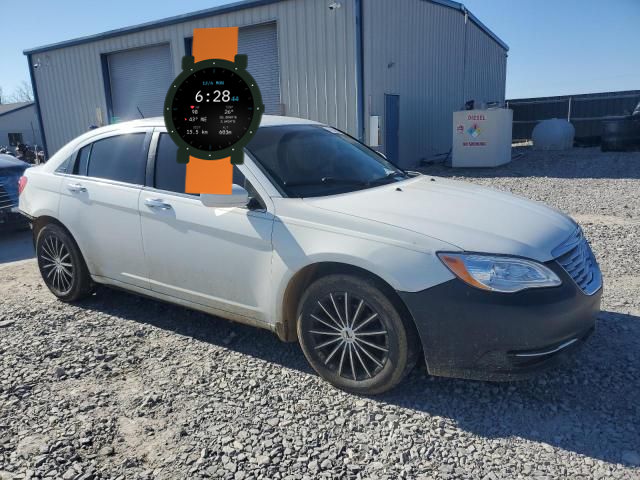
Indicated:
6:28
